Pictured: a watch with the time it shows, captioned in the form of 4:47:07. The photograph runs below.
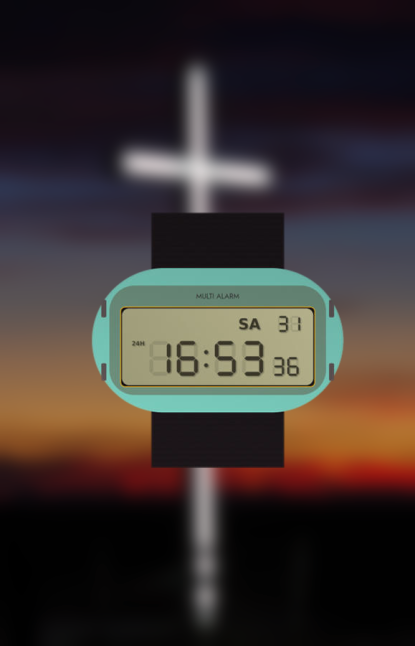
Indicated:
16:53:36
